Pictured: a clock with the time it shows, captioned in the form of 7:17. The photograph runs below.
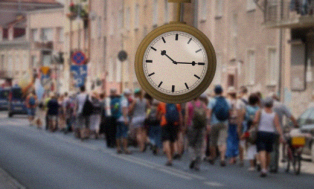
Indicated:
10:15
